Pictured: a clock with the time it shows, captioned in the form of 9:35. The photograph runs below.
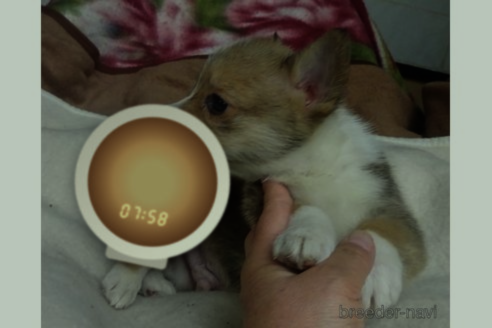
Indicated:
7:58
